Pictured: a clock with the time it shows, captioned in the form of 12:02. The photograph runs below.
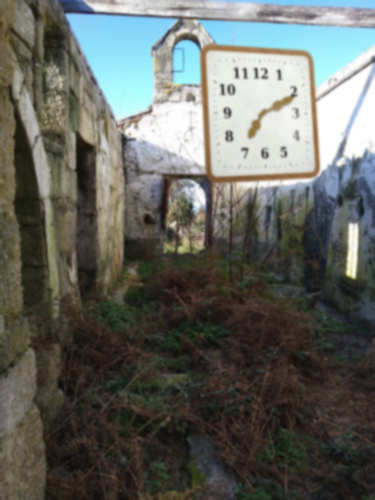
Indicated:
7:11
